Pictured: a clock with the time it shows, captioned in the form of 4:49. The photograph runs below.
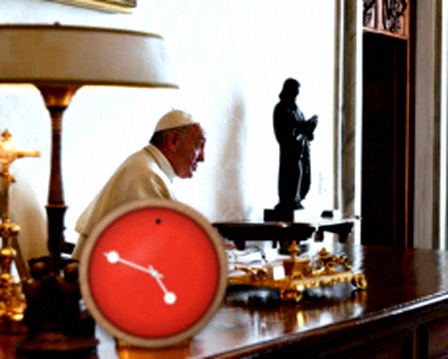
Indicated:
4:48
